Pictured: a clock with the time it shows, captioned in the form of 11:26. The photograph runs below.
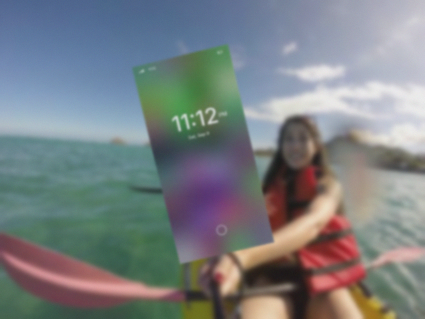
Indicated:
11:12
